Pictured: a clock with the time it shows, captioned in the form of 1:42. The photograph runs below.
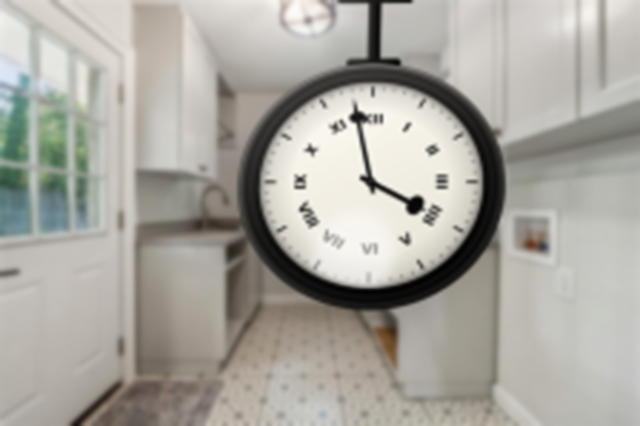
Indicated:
3:58
